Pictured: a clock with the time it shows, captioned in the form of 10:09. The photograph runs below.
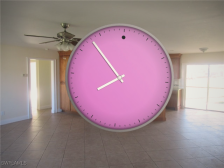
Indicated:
7:53
